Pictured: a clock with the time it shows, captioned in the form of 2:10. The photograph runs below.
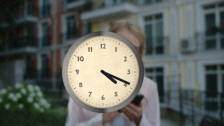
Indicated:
4:19
